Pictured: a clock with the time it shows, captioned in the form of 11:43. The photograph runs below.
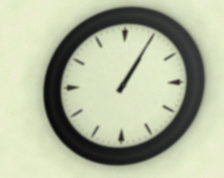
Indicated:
1:05
